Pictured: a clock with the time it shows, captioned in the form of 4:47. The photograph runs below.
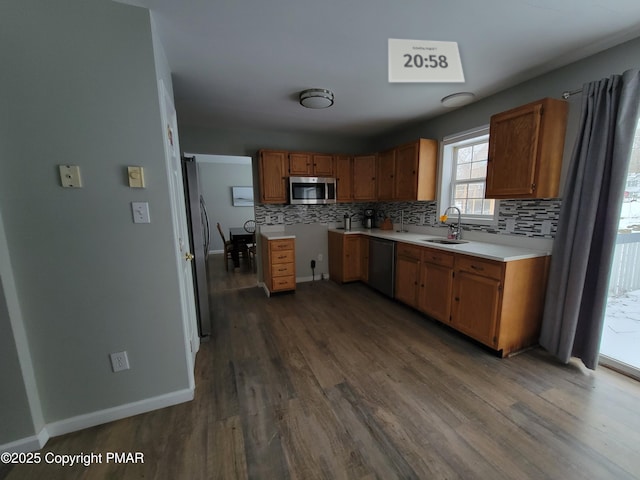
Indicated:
20:58
